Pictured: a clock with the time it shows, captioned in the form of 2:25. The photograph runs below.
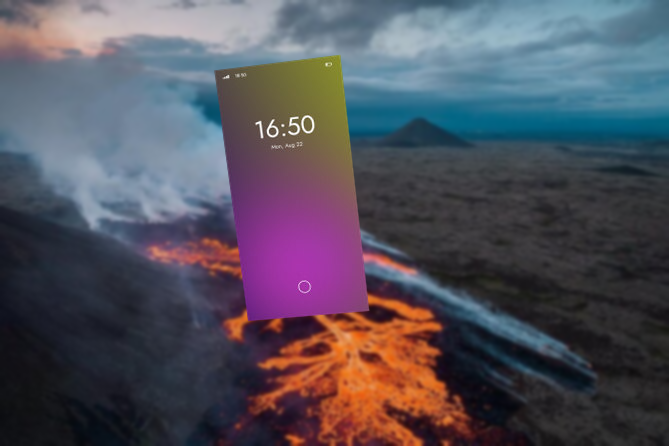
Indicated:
16:50
